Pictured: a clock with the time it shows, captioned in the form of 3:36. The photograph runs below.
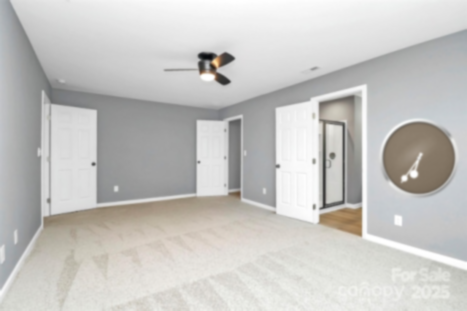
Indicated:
6:36
